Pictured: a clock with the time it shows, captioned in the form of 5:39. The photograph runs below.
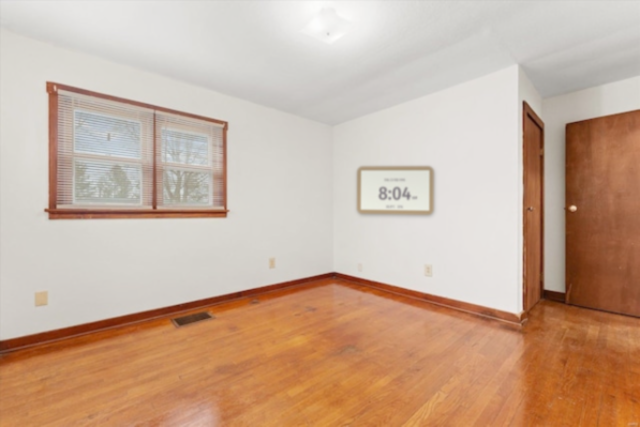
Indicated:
8:04
